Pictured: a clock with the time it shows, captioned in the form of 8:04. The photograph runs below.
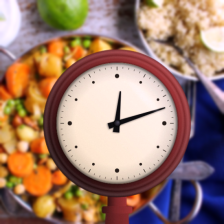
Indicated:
12:12
